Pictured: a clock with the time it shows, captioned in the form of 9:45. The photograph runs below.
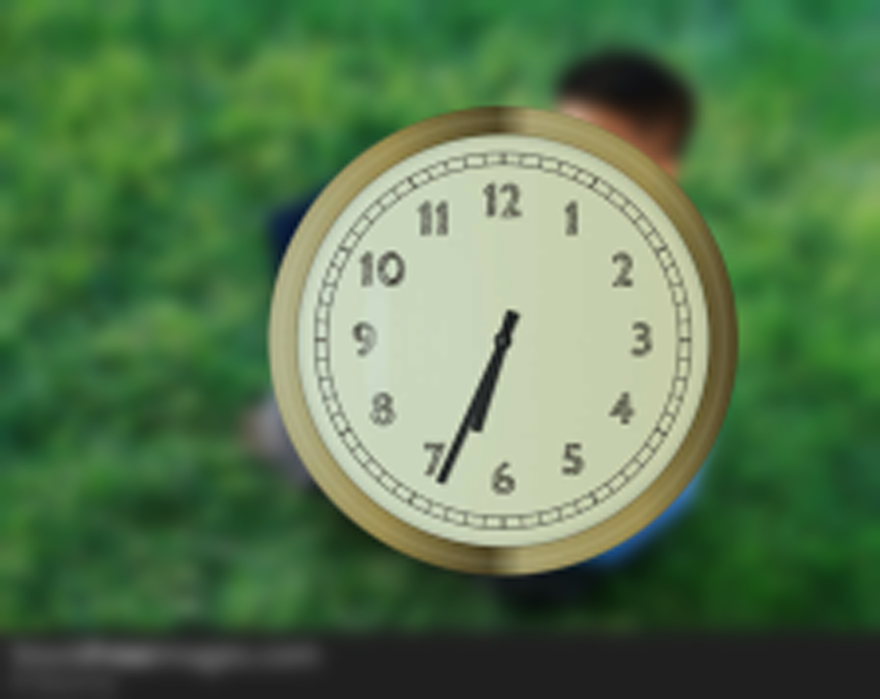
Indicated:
6:34
